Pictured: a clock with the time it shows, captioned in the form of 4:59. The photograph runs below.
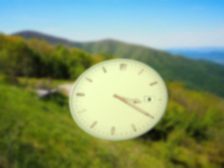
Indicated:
3:20
